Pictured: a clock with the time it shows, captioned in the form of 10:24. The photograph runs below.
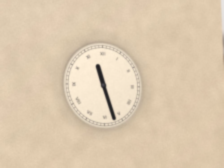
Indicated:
11:27
